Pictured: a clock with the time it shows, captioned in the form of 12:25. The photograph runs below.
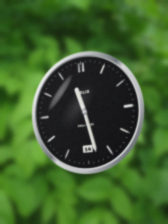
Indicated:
11:28
